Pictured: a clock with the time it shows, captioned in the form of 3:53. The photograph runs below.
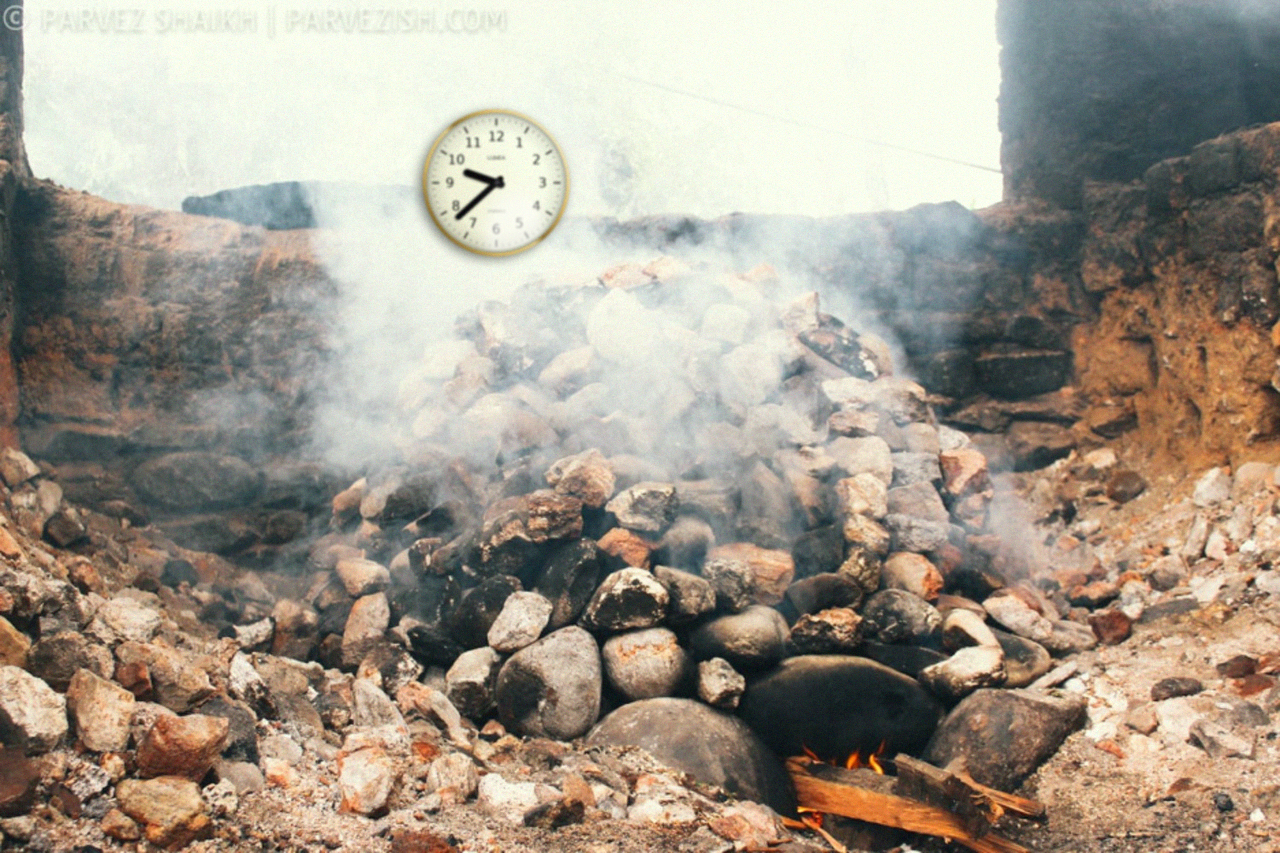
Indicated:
9:38
